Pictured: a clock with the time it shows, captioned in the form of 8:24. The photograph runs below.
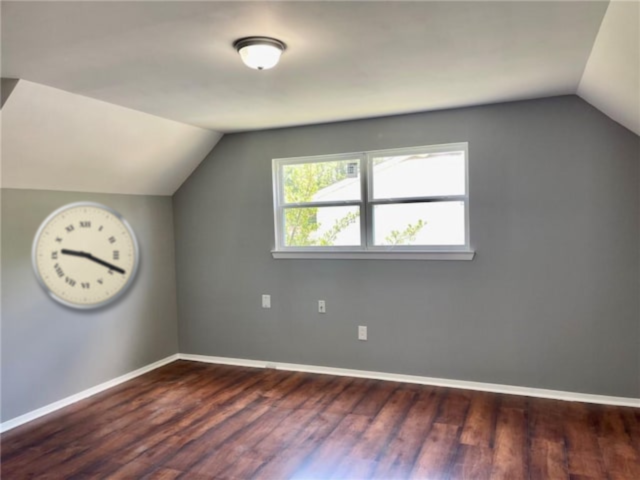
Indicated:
9:19
